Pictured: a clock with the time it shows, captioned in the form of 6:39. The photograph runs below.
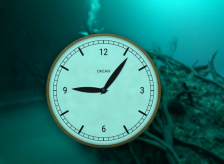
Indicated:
9:06
